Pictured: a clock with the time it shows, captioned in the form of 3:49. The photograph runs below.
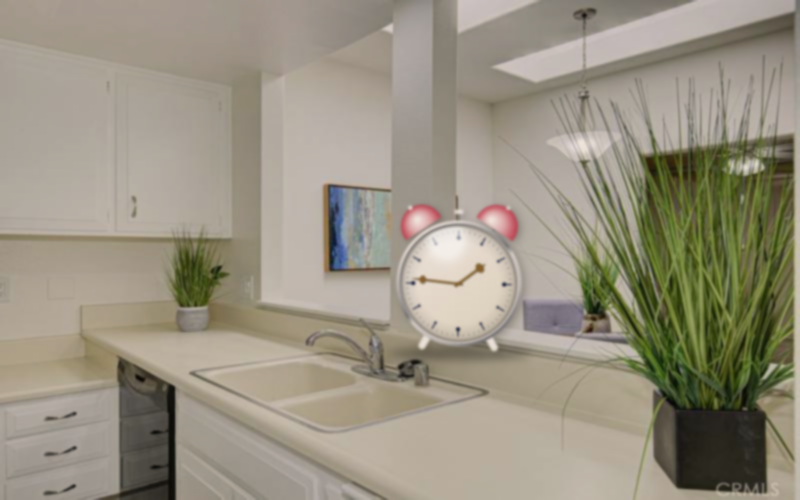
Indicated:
1:46
